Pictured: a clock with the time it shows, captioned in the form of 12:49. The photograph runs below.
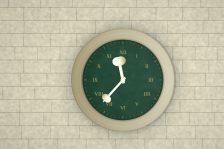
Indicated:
11:37
